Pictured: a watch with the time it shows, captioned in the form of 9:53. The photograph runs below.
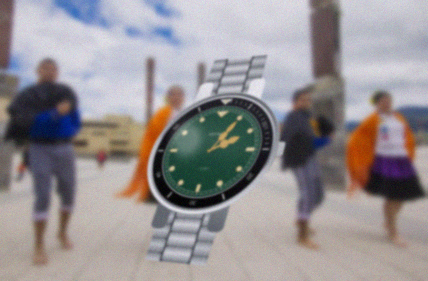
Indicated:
2:05
